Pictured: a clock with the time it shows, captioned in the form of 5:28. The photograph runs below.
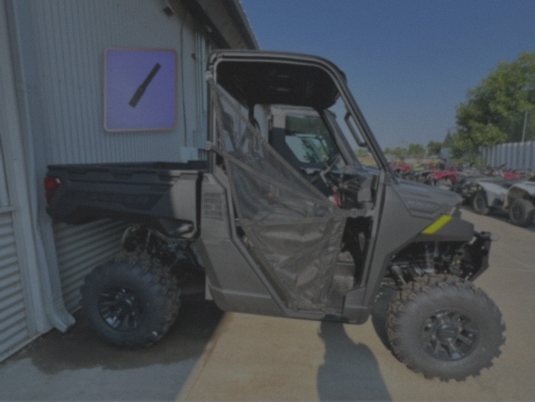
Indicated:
7:06
